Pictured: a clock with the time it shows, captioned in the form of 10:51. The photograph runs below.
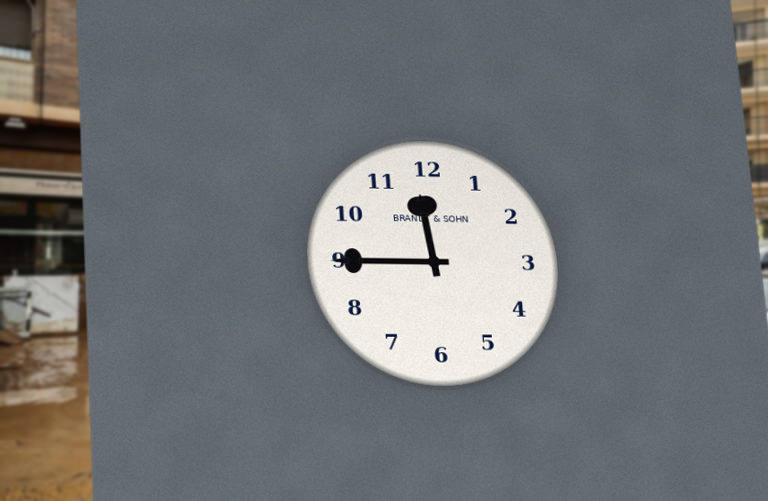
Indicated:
11:45
